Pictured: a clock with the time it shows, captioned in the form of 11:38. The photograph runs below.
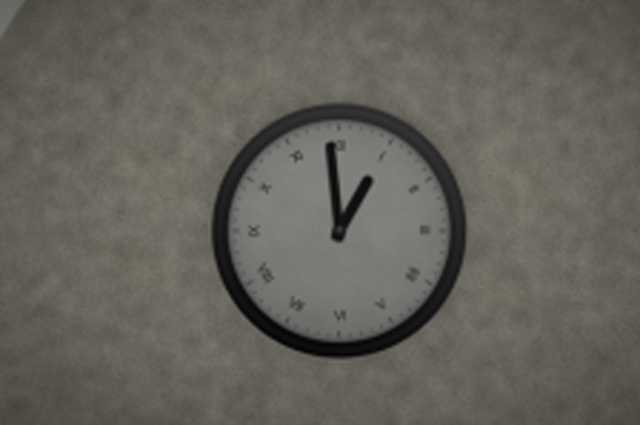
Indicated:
12:59
